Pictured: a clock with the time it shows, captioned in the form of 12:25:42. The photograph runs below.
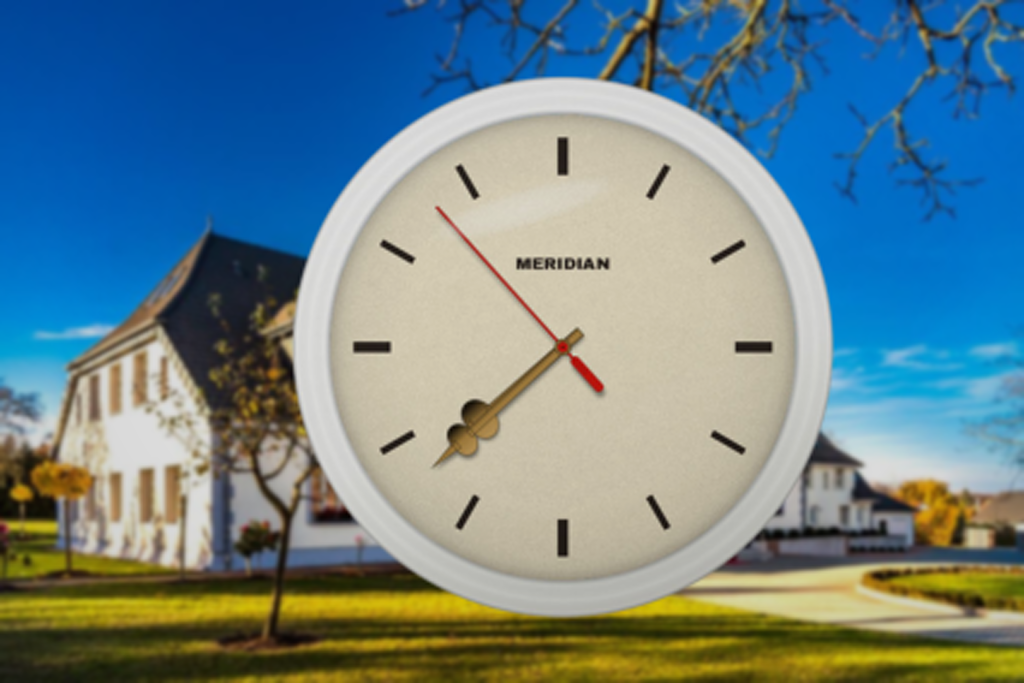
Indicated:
7:37:53
